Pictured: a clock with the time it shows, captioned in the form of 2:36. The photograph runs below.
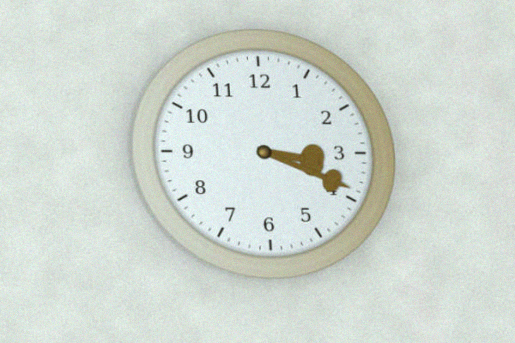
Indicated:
3:19
